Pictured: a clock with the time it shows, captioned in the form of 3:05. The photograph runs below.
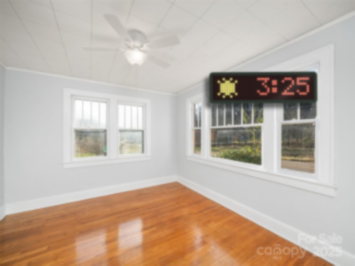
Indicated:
3:25
